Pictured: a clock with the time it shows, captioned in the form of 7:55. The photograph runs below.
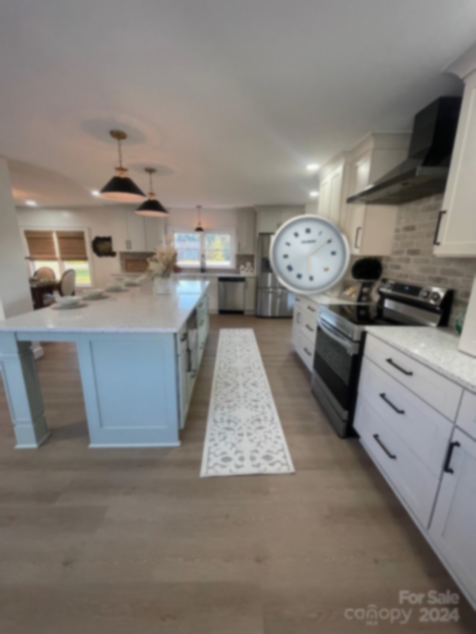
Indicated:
6:09
